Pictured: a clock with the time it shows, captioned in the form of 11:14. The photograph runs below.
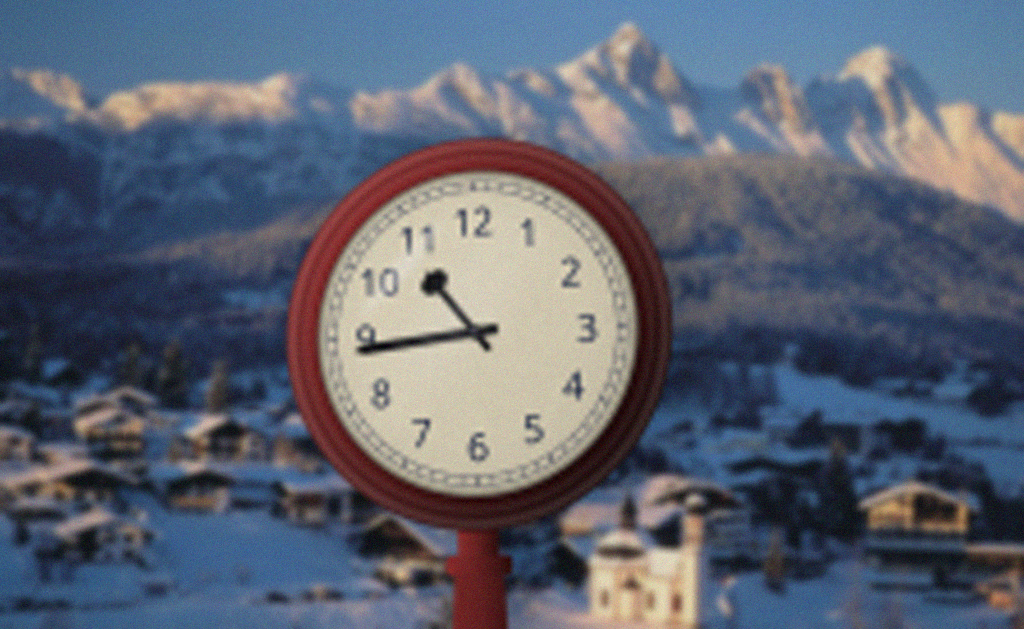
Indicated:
10:44
